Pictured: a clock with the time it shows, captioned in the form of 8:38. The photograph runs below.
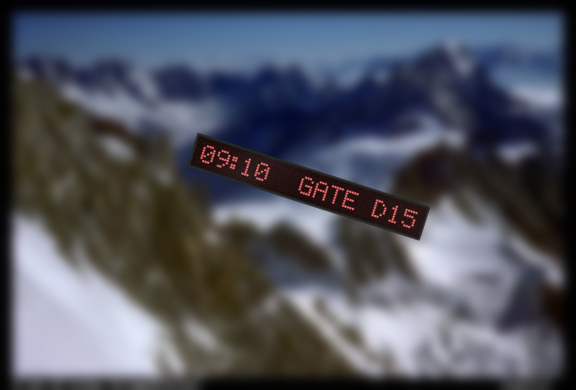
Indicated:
9:10
